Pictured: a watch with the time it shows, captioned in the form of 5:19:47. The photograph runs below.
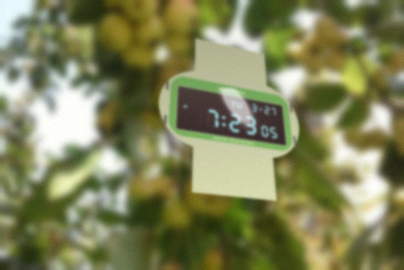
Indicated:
7:23:05
